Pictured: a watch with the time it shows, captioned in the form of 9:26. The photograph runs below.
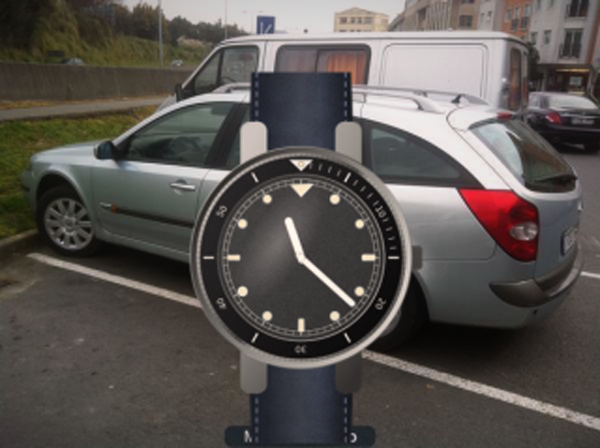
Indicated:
11:22
